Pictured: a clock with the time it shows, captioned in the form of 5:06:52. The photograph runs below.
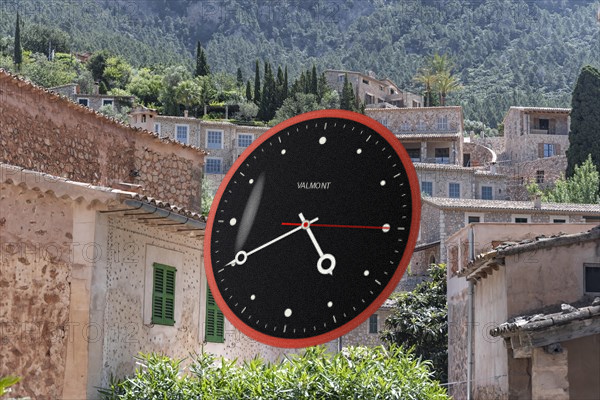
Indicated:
4:40:15
